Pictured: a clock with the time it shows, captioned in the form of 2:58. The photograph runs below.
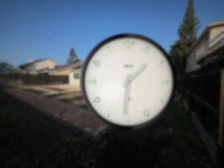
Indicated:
1:31
